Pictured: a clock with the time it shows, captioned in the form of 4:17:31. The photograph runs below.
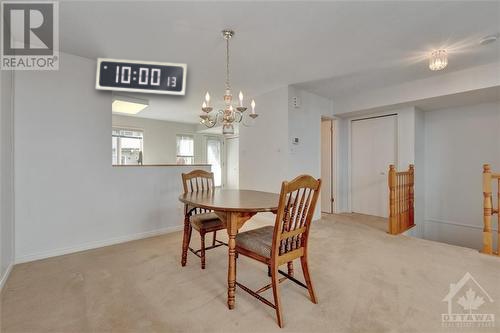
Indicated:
10:00:13
